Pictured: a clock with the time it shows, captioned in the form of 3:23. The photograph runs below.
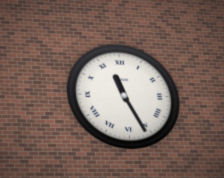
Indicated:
11:26
